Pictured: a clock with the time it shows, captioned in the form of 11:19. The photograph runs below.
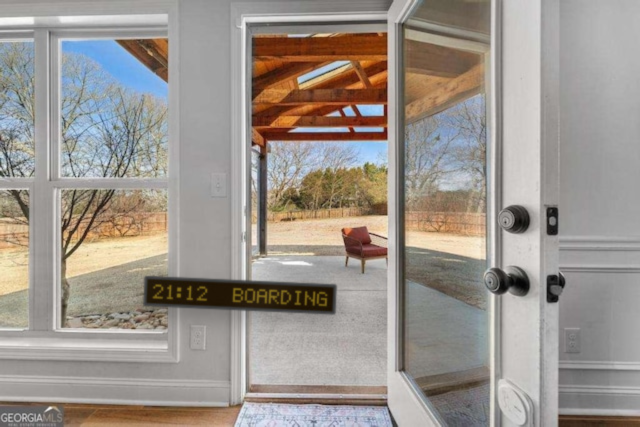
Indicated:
21:12
